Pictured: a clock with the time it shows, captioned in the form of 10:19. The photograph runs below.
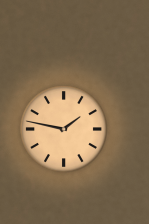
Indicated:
1:47
